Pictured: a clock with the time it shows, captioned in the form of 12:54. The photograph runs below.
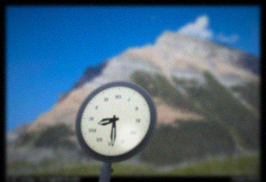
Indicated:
8:29
